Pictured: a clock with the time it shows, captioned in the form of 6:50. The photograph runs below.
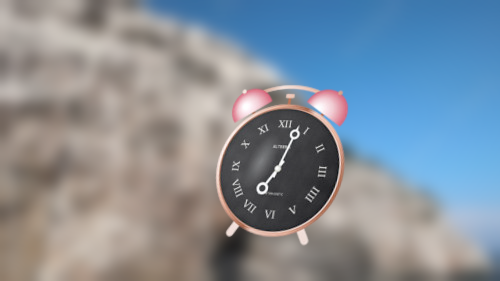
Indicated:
7:03
